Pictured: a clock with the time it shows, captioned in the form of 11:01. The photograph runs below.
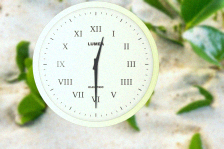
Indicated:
12:30
